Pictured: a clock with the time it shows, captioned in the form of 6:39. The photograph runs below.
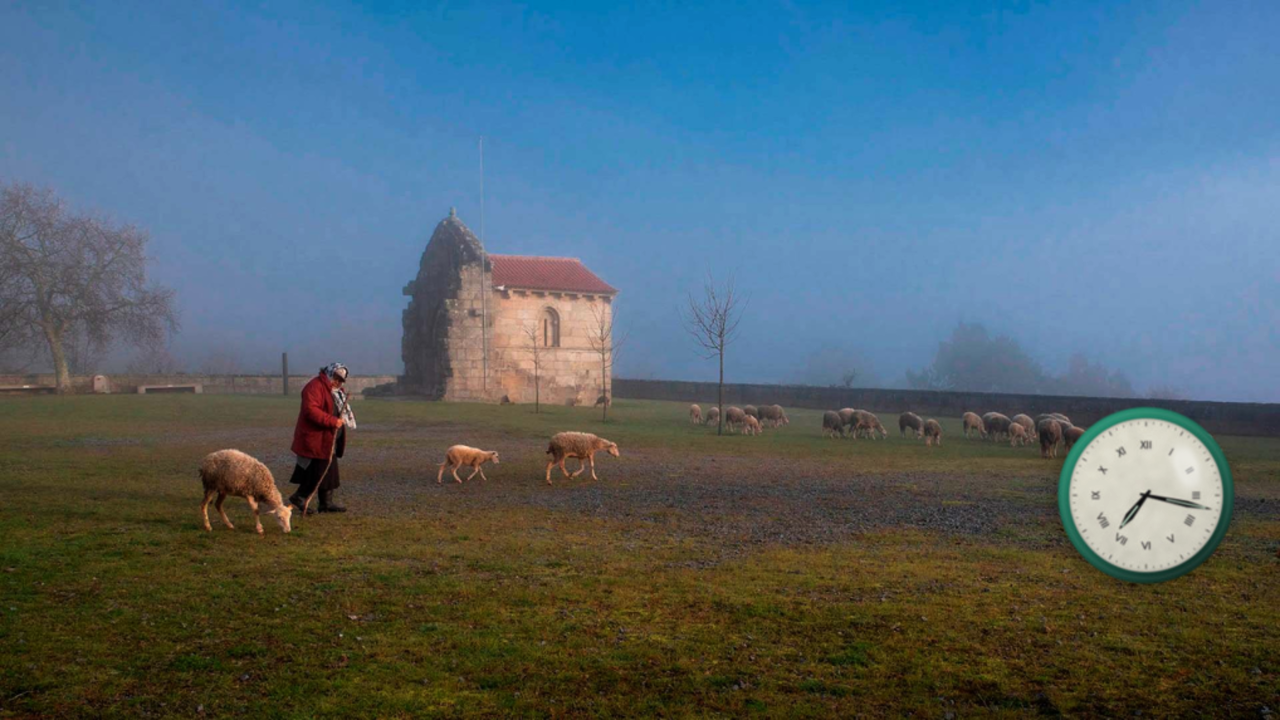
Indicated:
7:17
